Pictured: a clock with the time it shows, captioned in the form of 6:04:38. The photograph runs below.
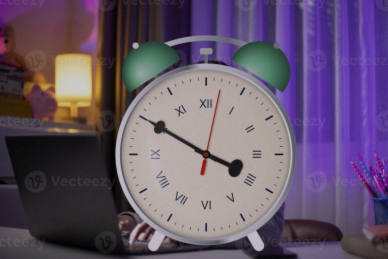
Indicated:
3:50:02
